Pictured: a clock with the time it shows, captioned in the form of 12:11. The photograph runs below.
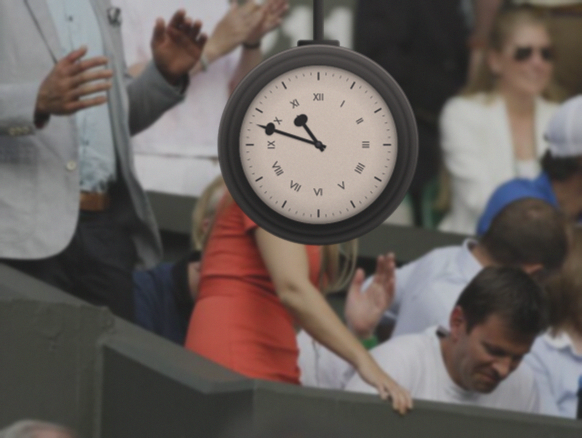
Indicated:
10:48
